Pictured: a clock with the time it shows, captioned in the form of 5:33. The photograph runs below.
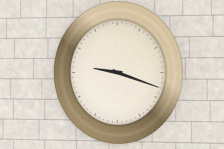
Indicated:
9:18
